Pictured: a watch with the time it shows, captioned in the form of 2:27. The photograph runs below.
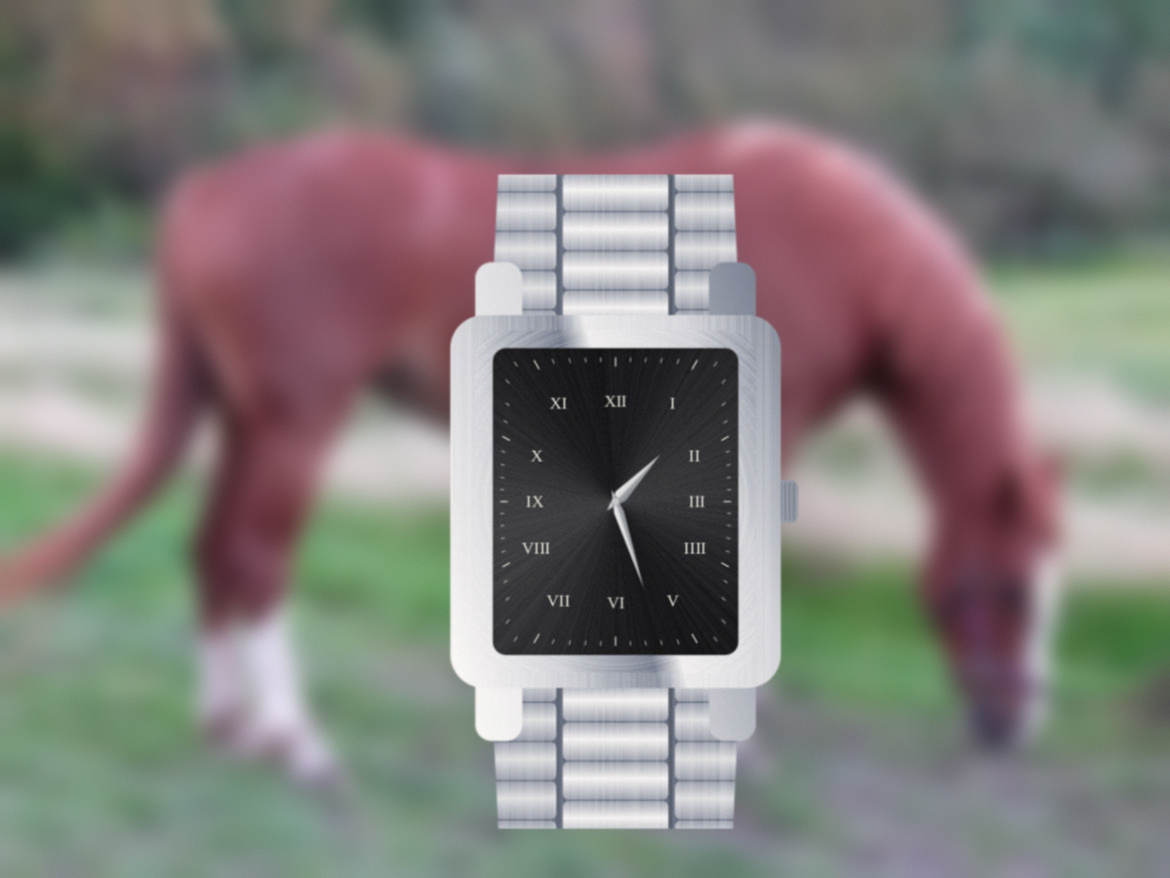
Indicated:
1:27
